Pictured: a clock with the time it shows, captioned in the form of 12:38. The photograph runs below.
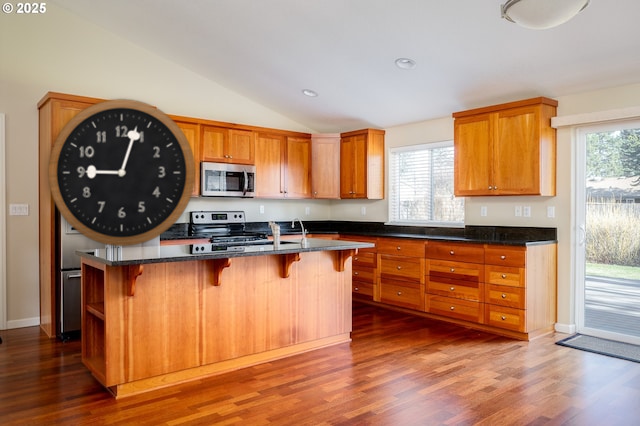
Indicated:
9:03
